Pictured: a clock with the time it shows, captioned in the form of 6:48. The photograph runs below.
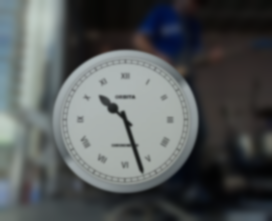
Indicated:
10:27
